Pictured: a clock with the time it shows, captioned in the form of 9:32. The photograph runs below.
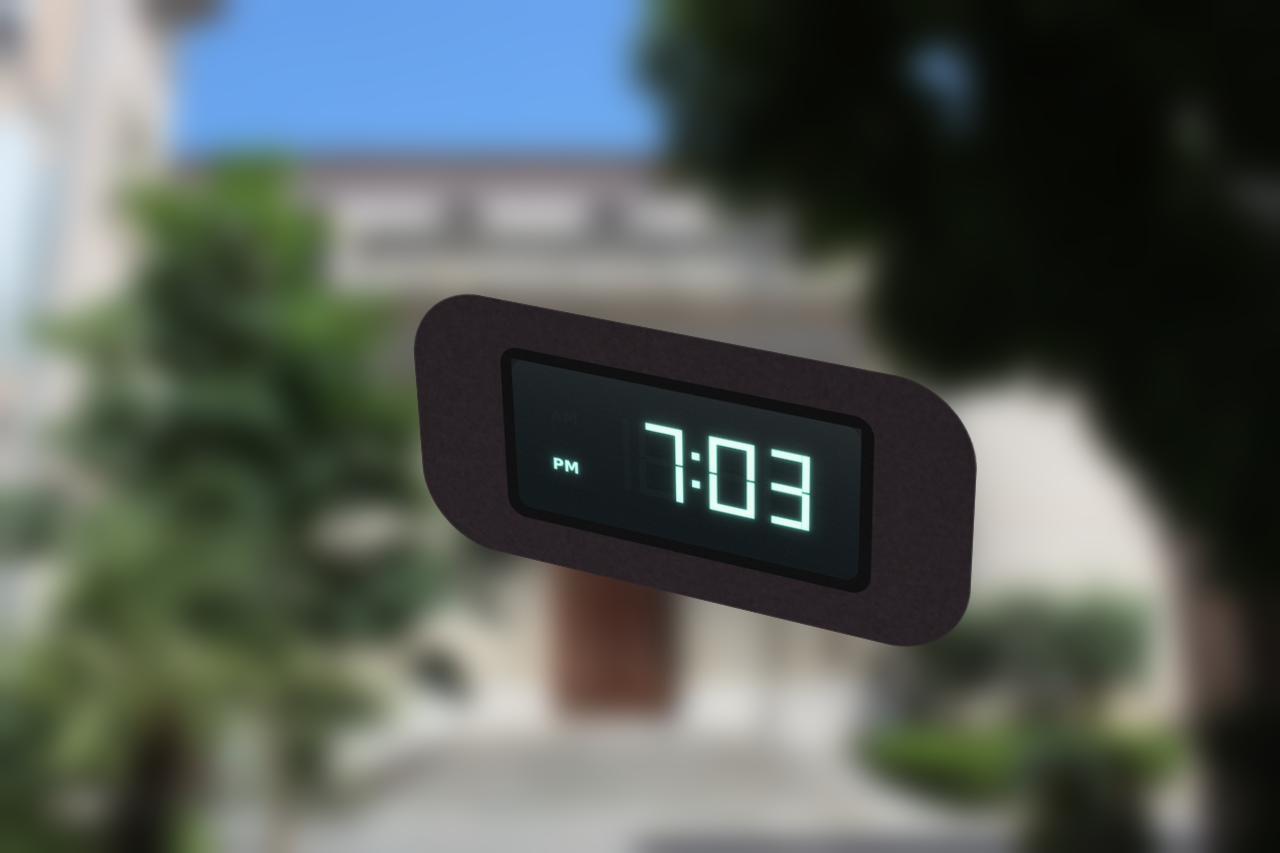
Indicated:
7:03
